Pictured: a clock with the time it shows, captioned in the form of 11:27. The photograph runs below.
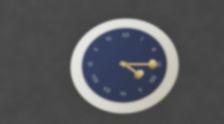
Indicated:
4:15
